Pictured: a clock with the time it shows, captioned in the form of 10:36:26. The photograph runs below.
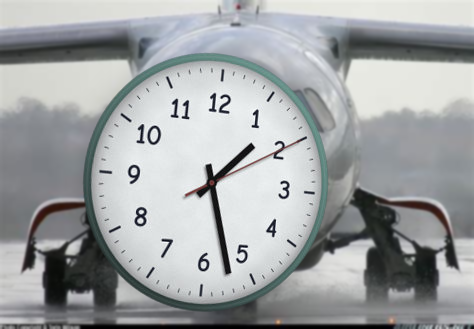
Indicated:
1:27:10
